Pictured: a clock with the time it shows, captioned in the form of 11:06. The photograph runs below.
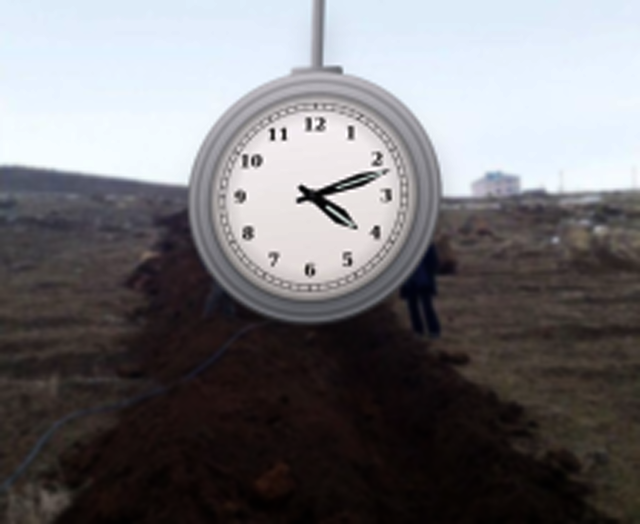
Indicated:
4:12
